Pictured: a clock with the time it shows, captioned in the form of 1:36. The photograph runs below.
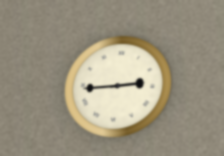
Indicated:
2:44
